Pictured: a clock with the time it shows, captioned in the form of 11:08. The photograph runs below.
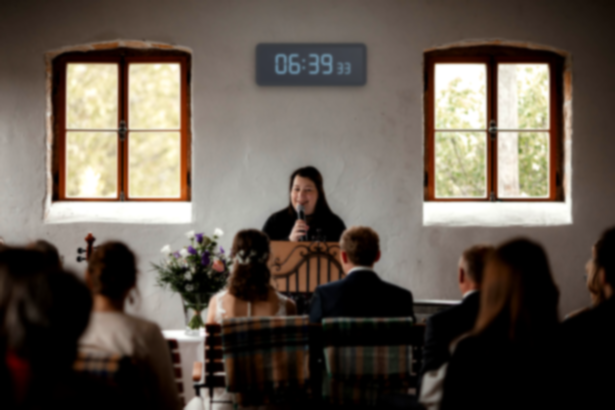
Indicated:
6:39
